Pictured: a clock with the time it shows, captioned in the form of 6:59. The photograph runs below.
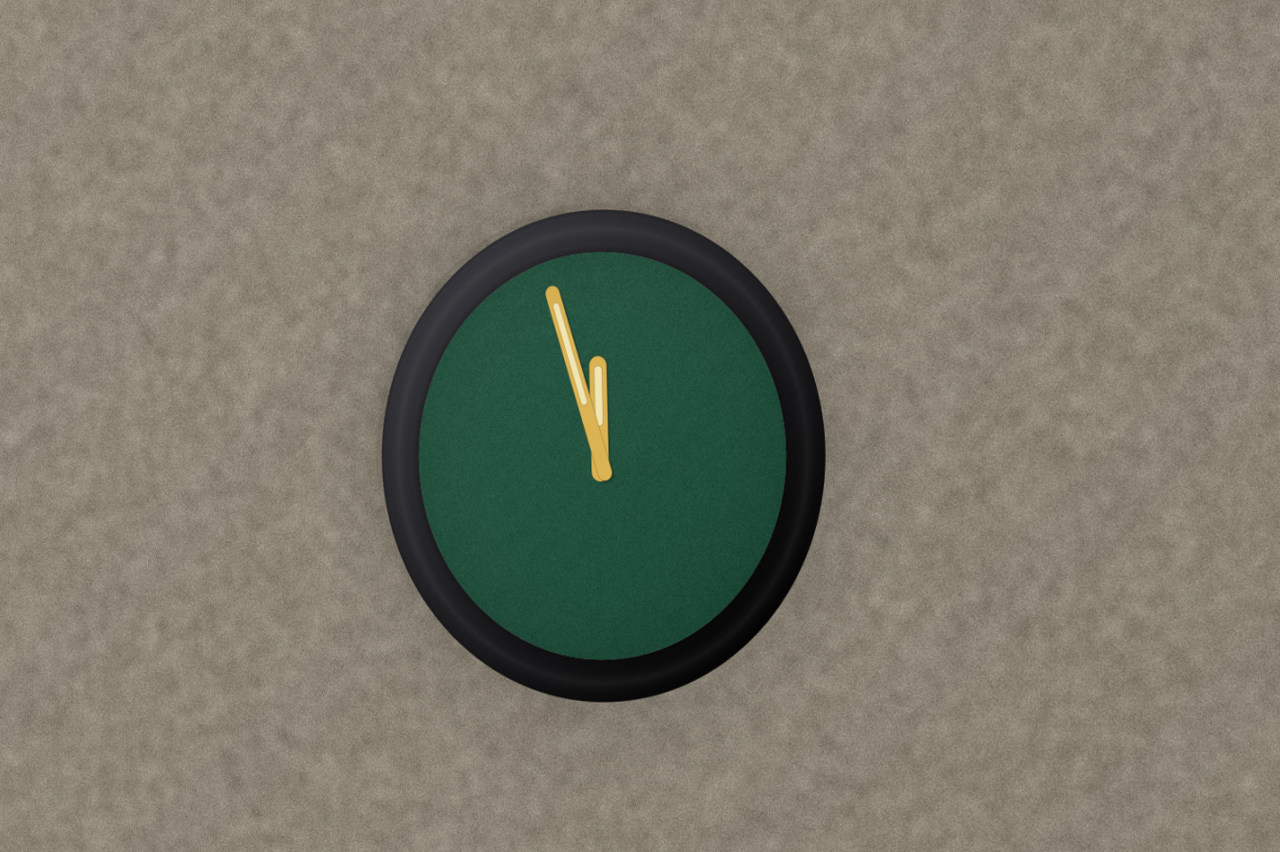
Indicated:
11:57
